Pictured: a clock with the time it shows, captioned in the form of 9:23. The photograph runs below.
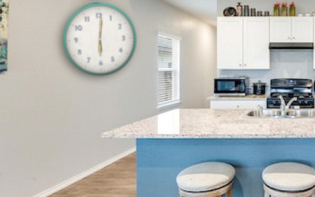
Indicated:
6:01
